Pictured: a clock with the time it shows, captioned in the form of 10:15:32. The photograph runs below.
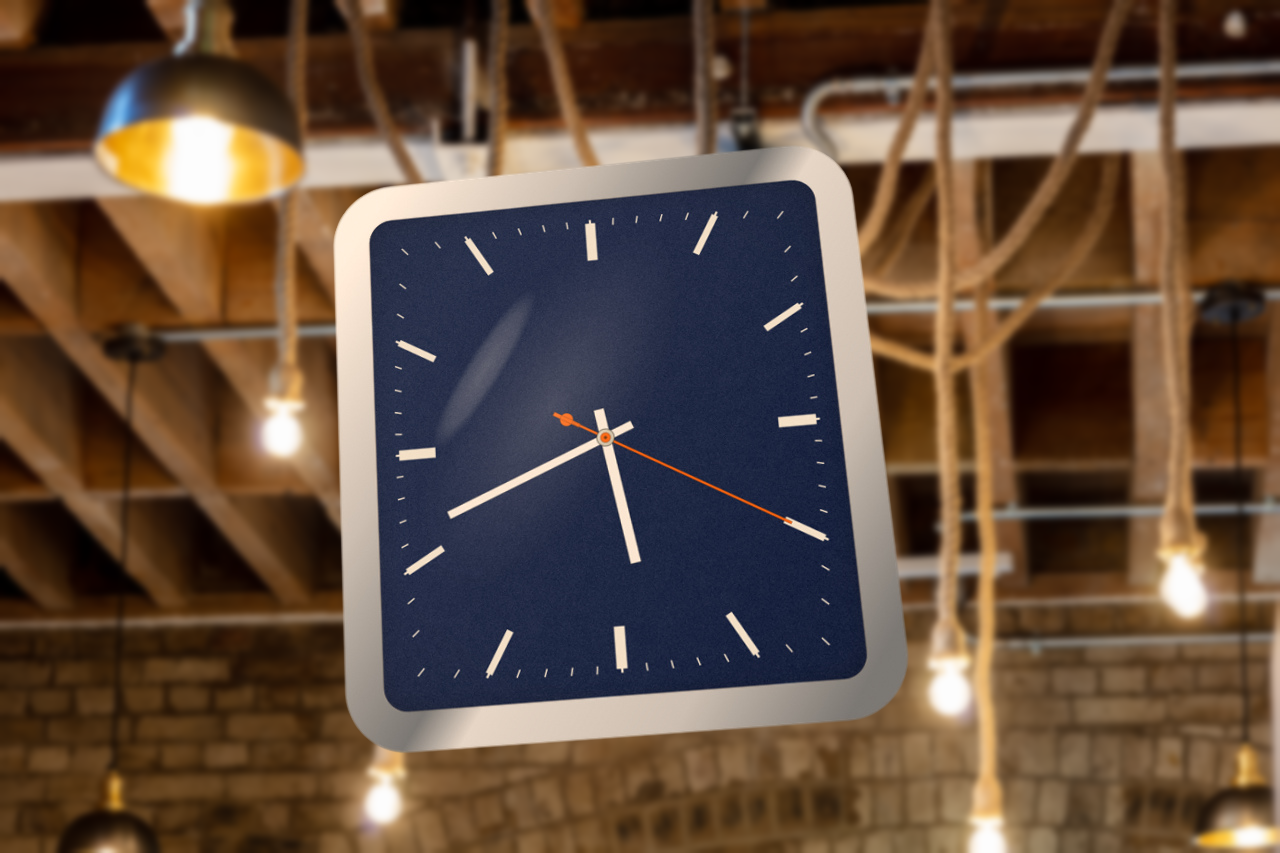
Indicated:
5:41:20
